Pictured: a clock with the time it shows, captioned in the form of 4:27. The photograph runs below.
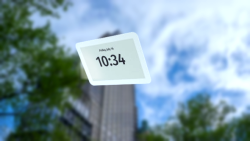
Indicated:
10:34
